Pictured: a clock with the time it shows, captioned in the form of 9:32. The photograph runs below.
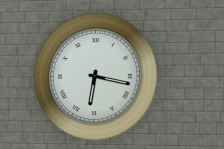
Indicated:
6:17
